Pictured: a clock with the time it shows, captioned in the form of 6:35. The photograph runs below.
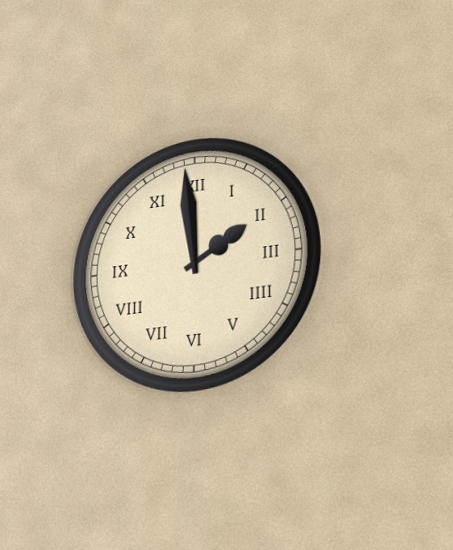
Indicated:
1:59
